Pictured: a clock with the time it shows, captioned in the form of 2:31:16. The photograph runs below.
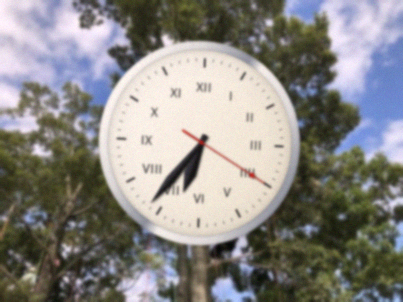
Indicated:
6:36:20
